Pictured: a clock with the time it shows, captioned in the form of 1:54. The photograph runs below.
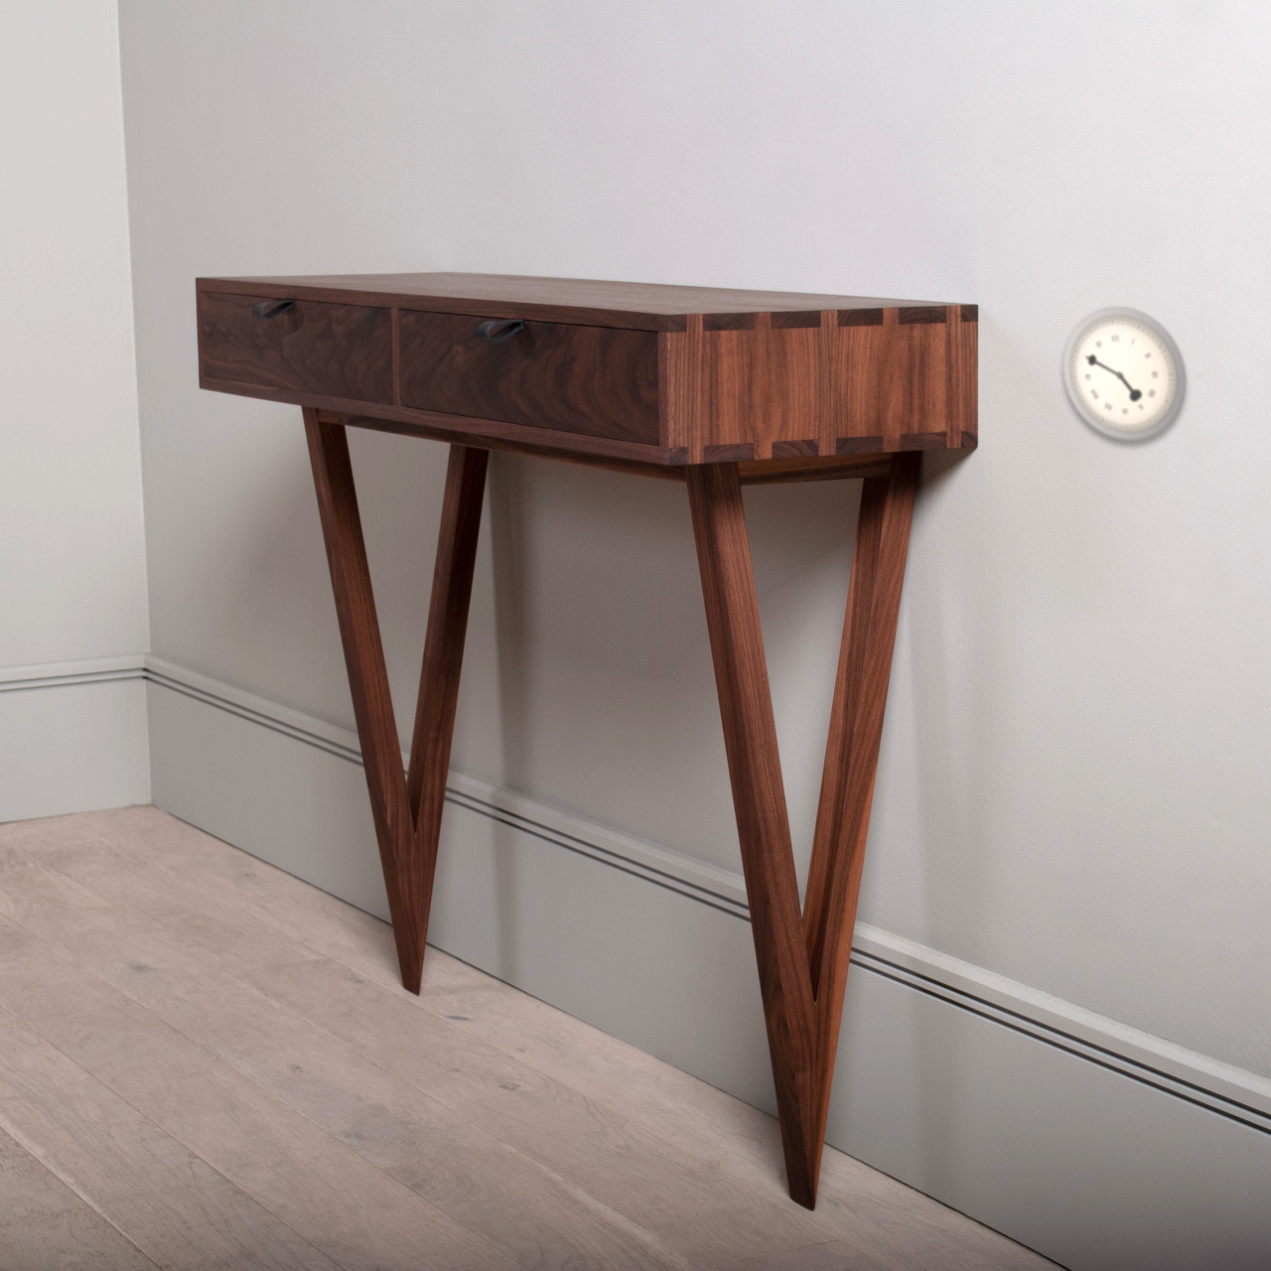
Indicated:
4:50
